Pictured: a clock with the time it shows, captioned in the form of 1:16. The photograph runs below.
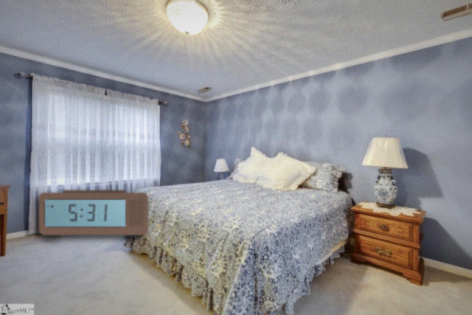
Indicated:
5:31
